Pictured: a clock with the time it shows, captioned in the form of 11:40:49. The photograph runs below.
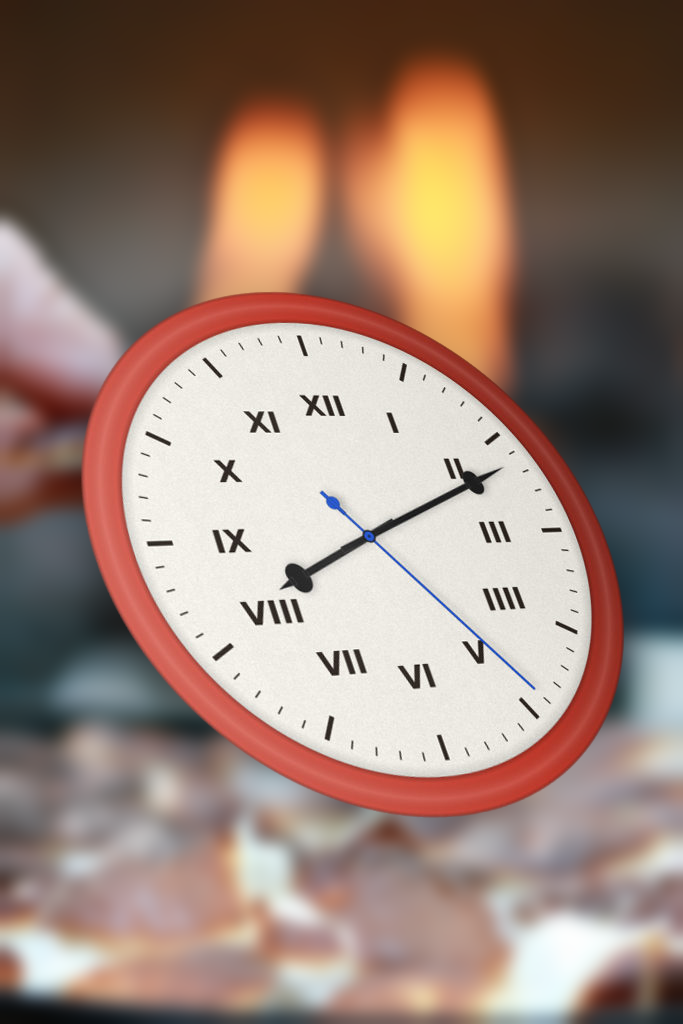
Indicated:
8:11:24
